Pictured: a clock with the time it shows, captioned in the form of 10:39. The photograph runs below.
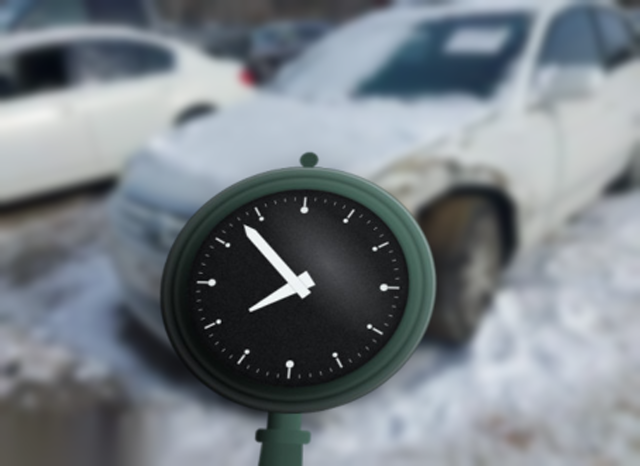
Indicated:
7:53
